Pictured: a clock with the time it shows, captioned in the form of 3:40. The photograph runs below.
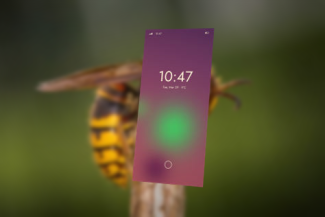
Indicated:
10:47
